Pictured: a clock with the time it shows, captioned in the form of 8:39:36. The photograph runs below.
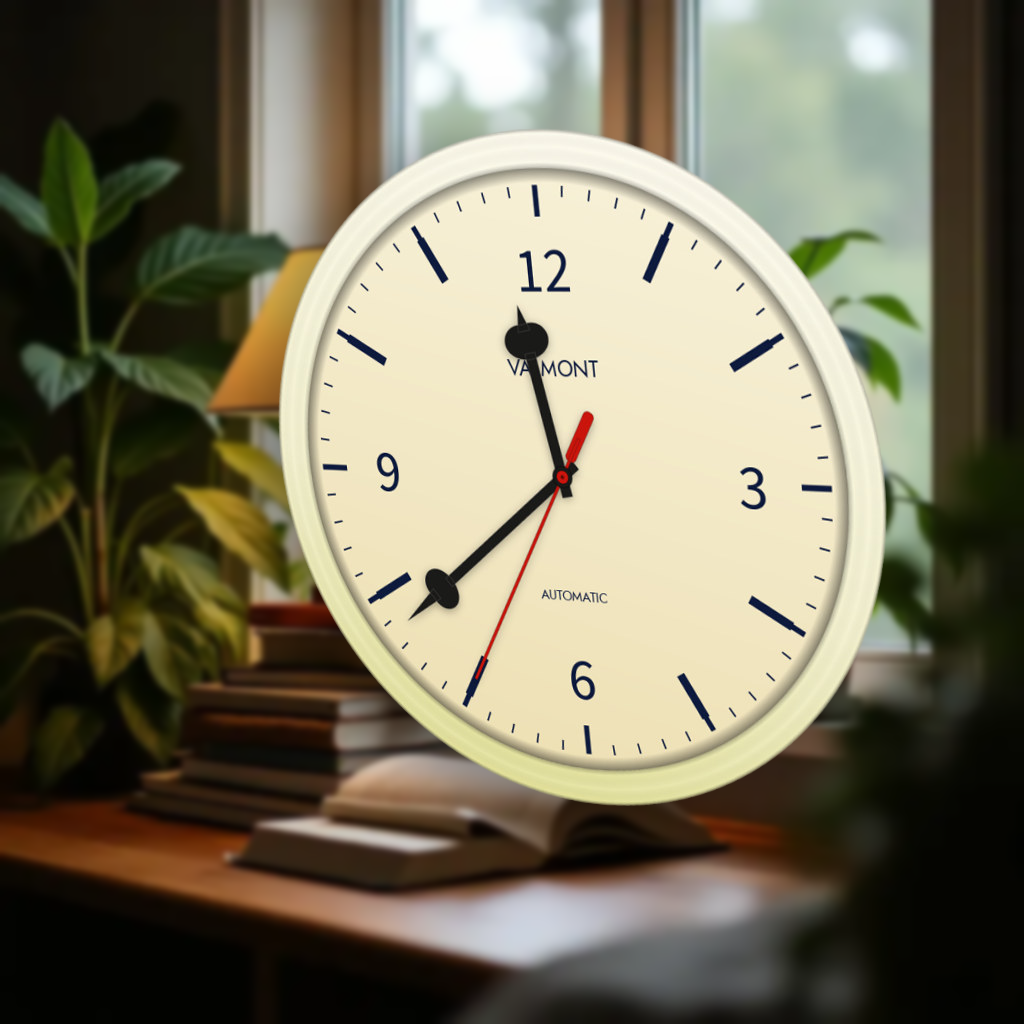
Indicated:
11:38:35
